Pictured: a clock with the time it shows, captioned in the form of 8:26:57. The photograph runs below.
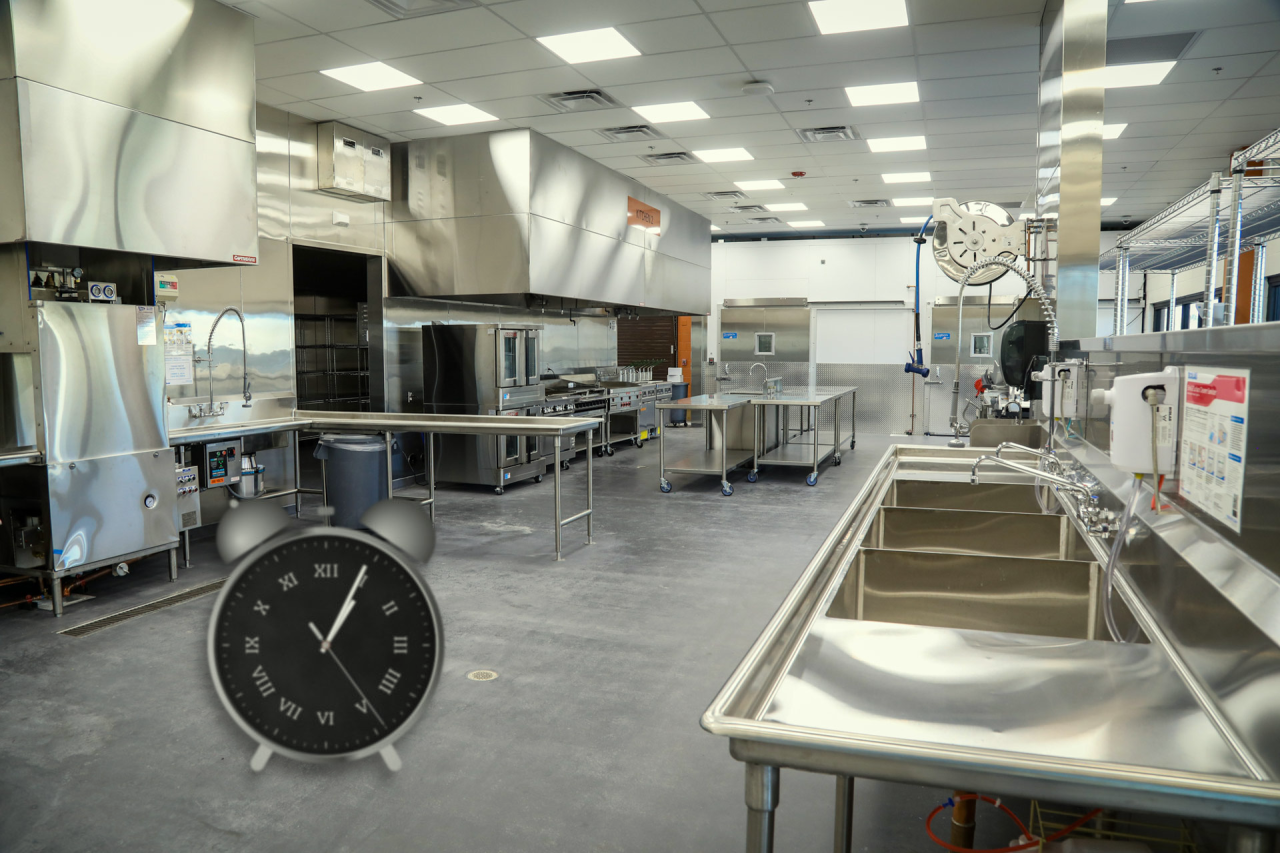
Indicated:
1:04:24
